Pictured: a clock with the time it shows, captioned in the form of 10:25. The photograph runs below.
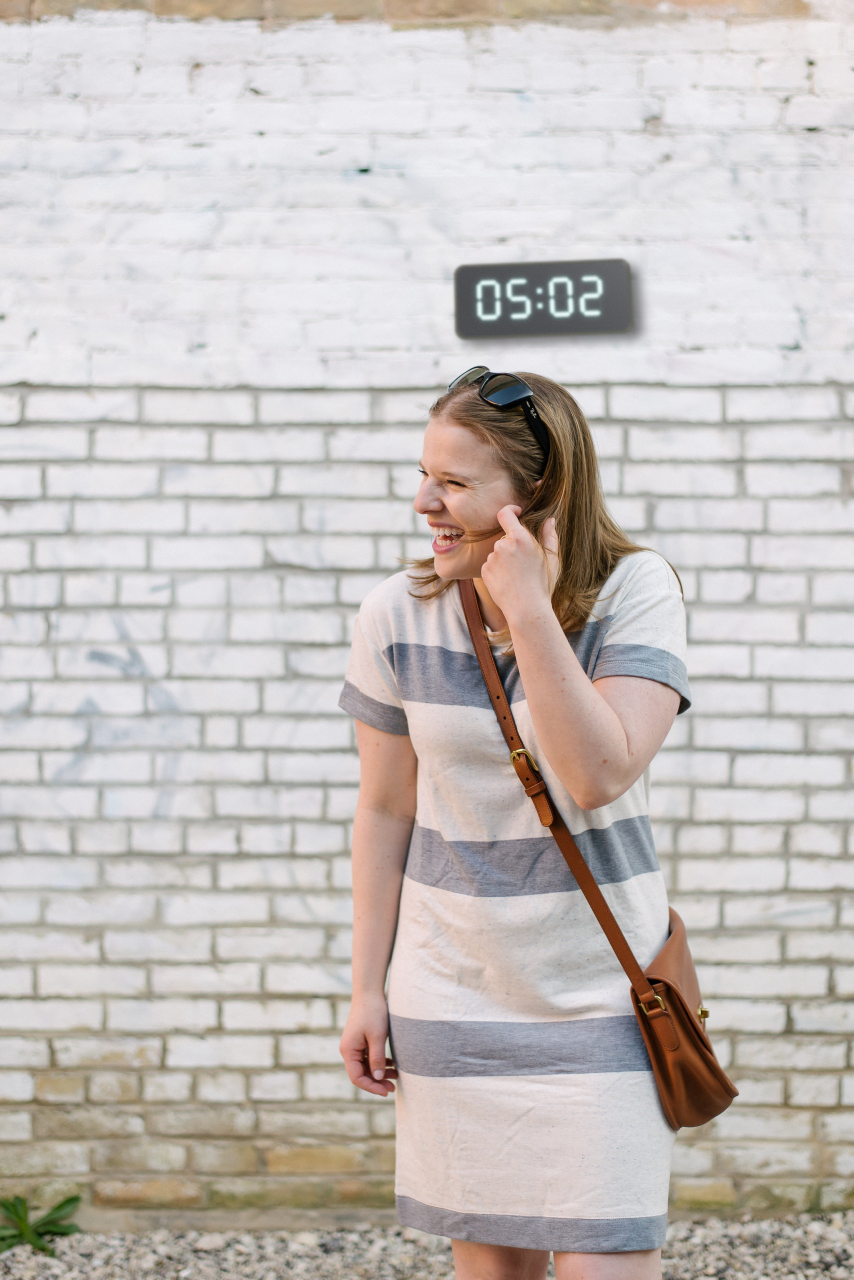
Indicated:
5:02
